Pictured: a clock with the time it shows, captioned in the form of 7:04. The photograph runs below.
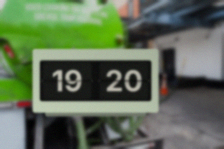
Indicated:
19:20
